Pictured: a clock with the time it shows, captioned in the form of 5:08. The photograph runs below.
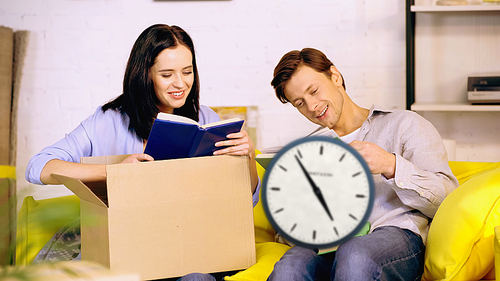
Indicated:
4:54
